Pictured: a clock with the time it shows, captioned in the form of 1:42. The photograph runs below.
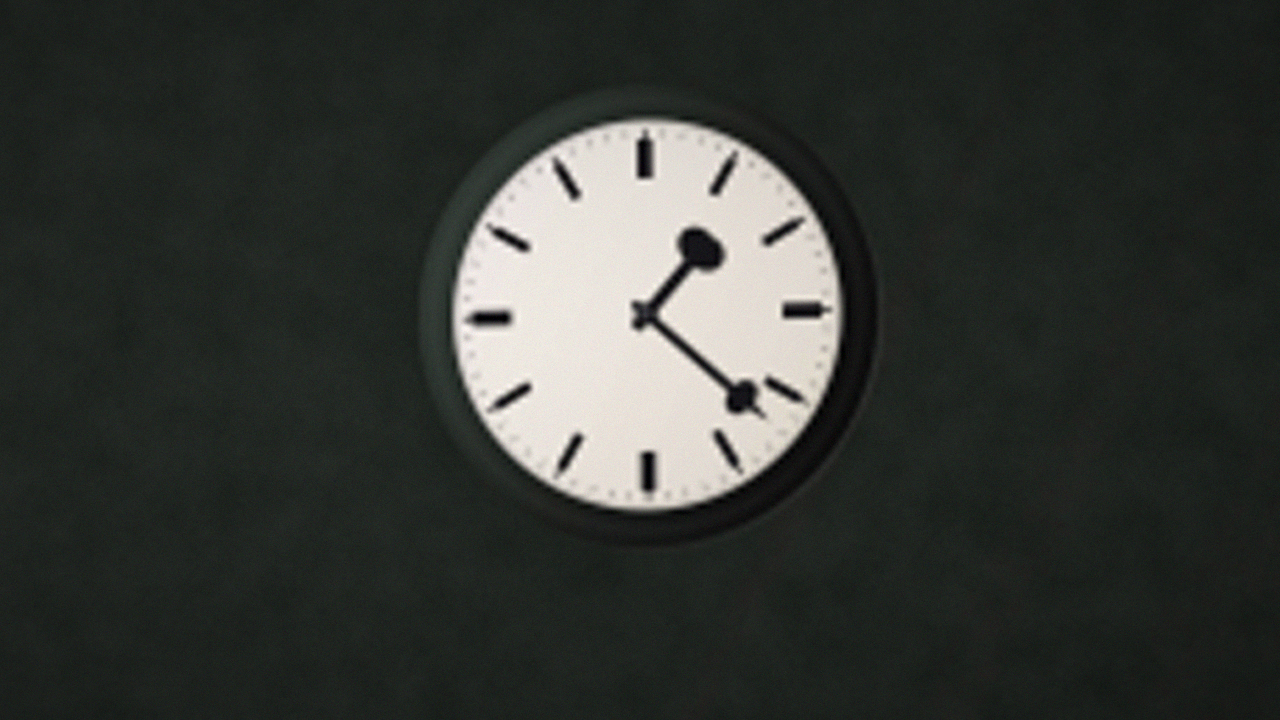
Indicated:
1:22
